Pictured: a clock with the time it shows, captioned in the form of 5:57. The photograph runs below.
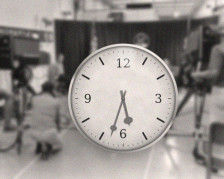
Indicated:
5:33
